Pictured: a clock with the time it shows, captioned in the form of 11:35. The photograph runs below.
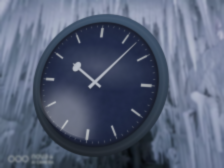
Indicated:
10:07
